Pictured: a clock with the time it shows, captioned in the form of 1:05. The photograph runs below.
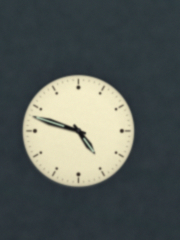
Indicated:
4:48
